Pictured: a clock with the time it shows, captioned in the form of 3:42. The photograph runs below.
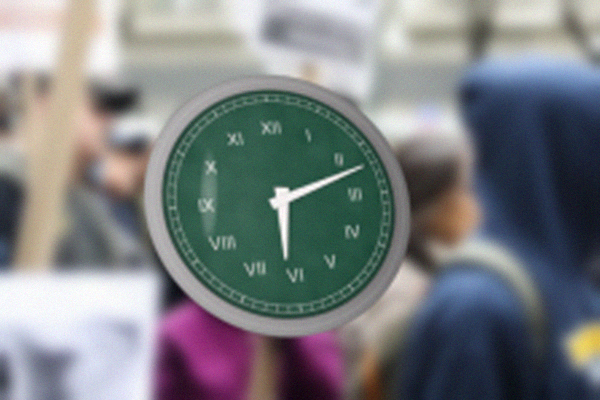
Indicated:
6:12
